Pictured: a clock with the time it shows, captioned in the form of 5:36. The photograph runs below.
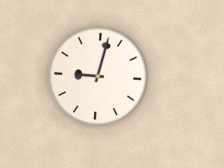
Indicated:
9:02
